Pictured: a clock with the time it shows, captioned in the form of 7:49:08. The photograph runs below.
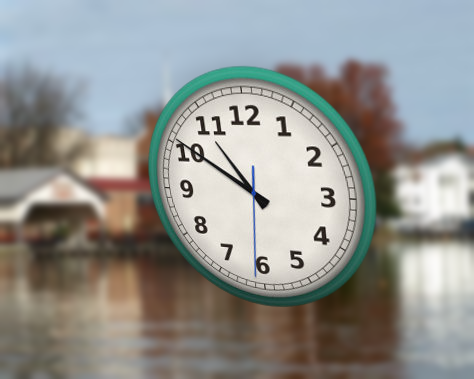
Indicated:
10:50:31
